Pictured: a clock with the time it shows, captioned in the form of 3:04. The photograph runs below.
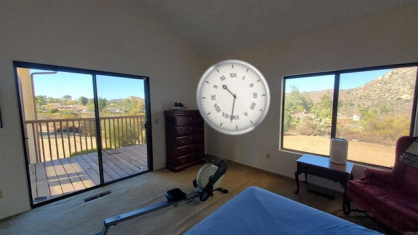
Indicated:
10:32
